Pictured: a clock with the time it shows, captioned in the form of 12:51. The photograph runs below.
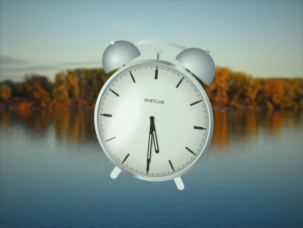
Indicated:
5:30
